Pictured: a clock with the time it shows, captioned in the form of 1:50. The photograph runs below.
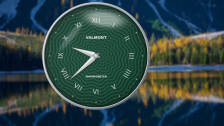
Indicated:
9:38
